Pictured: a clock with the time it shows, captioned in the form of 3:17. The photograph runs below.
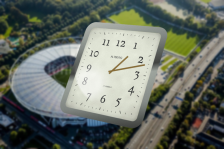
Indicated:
1:12
